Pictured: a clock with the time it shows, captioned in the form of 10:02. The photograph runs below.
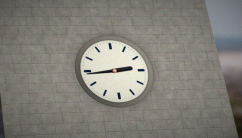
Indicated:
2:44
